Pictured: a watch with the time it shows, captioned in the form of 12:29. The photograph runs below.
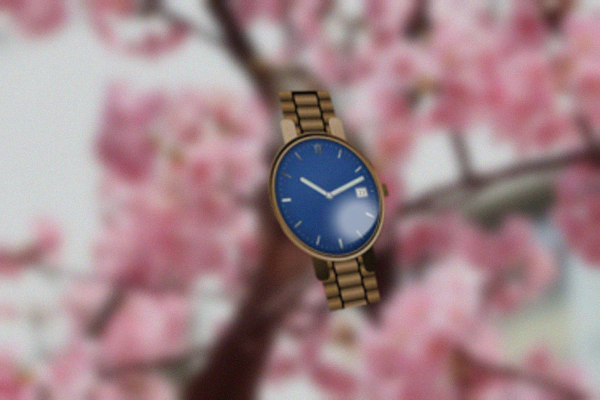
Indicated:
10:12
